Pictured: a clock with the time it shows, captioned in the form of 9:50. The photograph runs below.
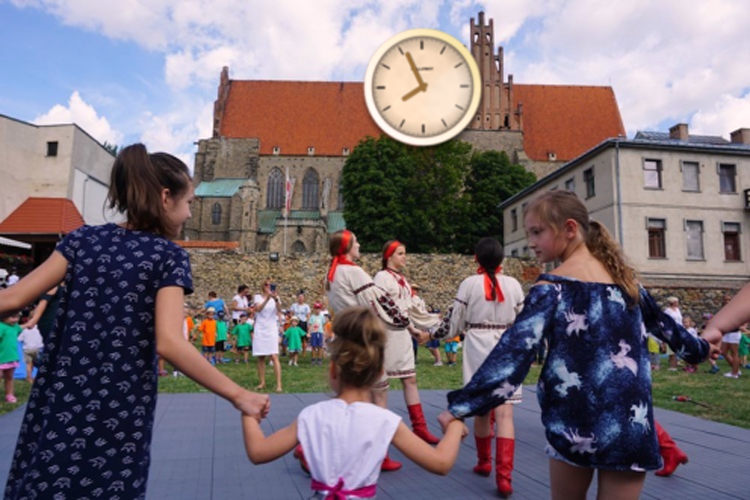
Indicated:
7:56
